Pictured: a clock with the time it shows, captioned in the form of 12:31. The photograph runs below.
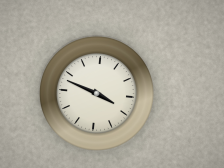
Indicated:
3:48
